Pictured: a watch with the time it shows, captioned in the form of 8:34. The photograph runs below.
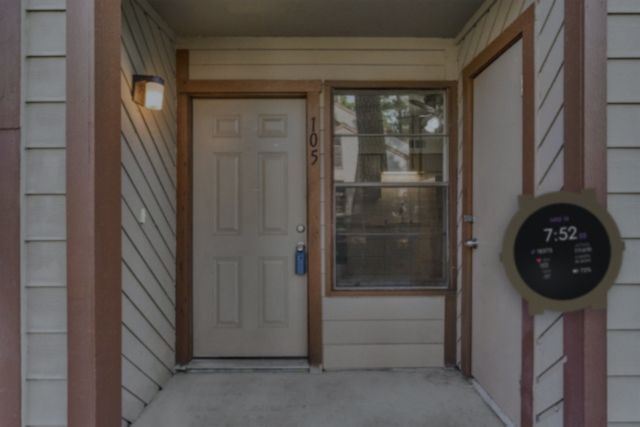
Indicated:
7:52
